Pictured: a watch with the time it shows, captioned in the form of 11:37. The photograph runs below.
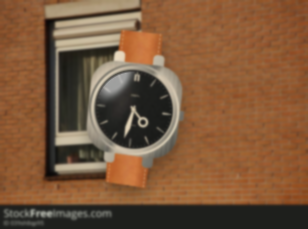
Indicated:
4:32
